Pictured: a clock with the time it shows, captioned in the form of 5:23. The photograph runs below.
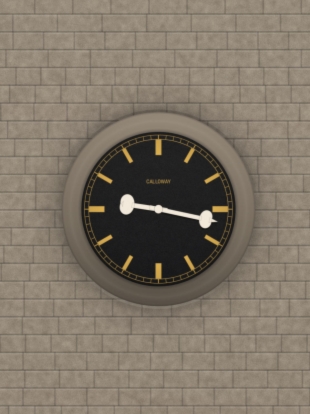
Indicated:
9:17
